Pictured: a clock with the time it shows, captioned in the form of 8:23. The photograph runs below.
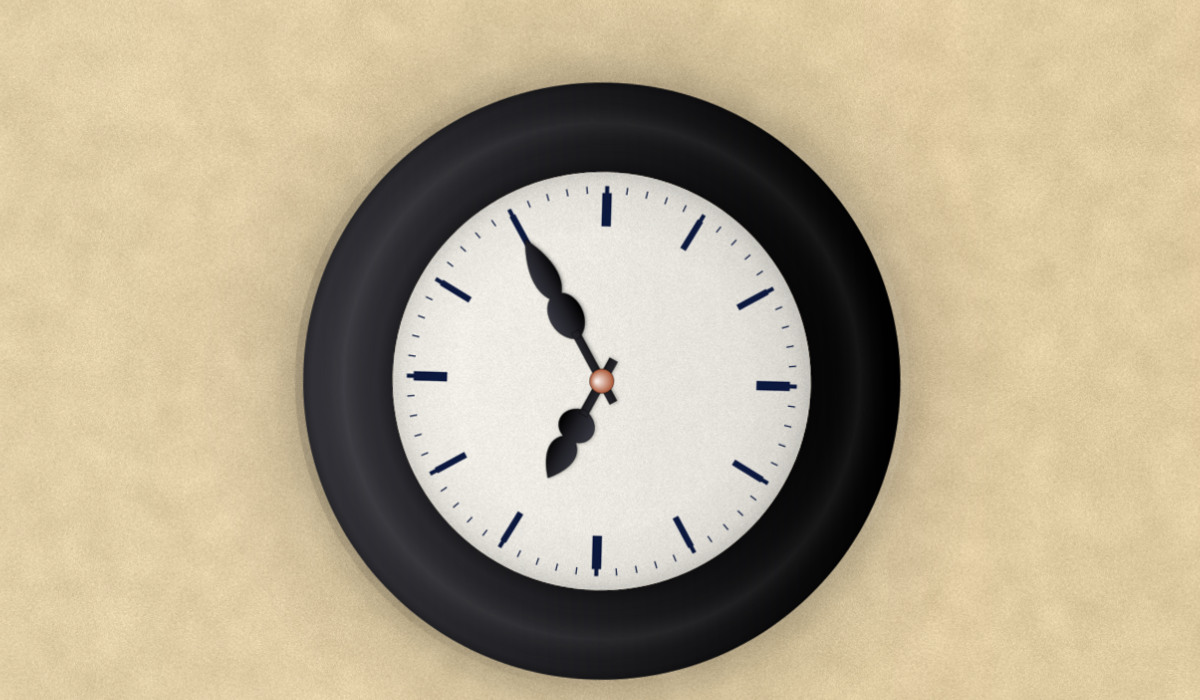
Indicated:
6:55
